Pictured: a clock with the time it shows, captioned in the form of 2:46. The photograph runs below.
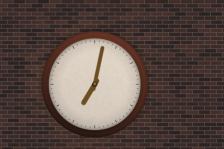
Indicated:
7:02
